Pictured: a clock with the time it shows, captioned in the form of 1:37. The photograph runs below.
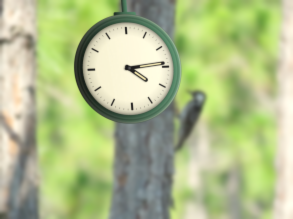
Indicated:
4:14
